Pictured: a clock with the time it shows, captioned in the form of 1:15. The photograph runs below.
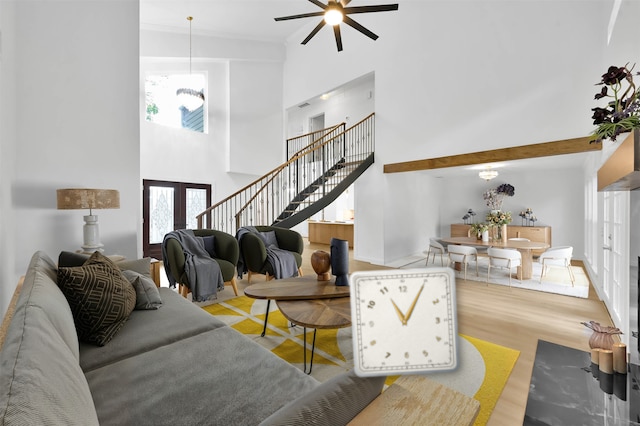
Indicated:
11:05
